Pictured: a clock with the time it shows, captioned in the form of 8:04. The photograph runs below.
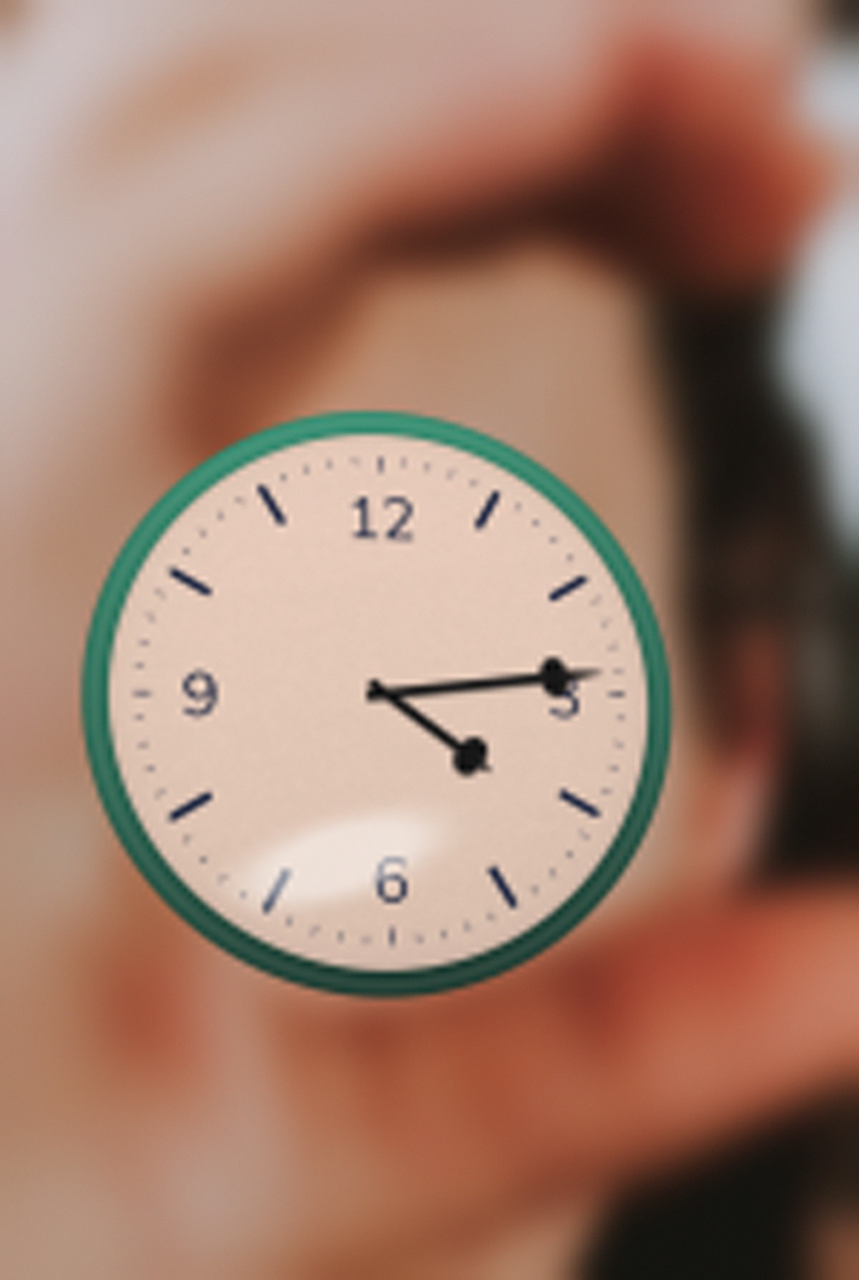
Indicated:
4:14
